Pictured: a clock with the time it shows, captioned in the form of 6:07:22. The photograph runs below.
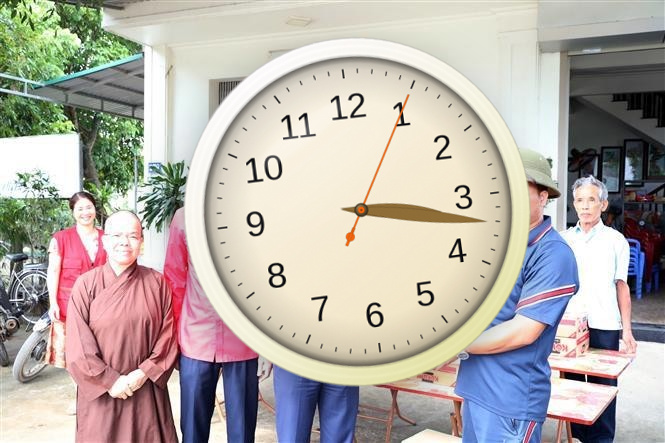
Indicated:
3:17:05
